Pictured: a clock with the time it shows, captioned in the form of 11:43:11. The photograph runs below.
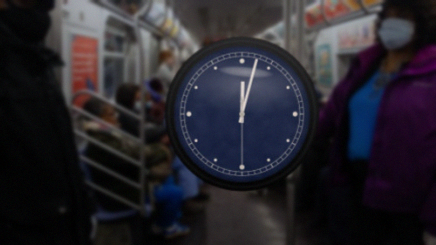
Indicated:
12:02:30
